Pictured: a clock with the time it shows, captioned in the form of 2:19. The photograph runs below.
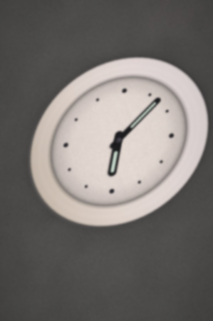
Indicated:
6:07
